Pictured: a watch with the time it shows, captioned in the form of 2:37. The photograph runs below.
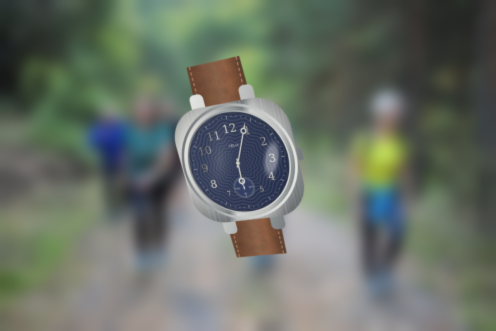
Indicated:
6:04
